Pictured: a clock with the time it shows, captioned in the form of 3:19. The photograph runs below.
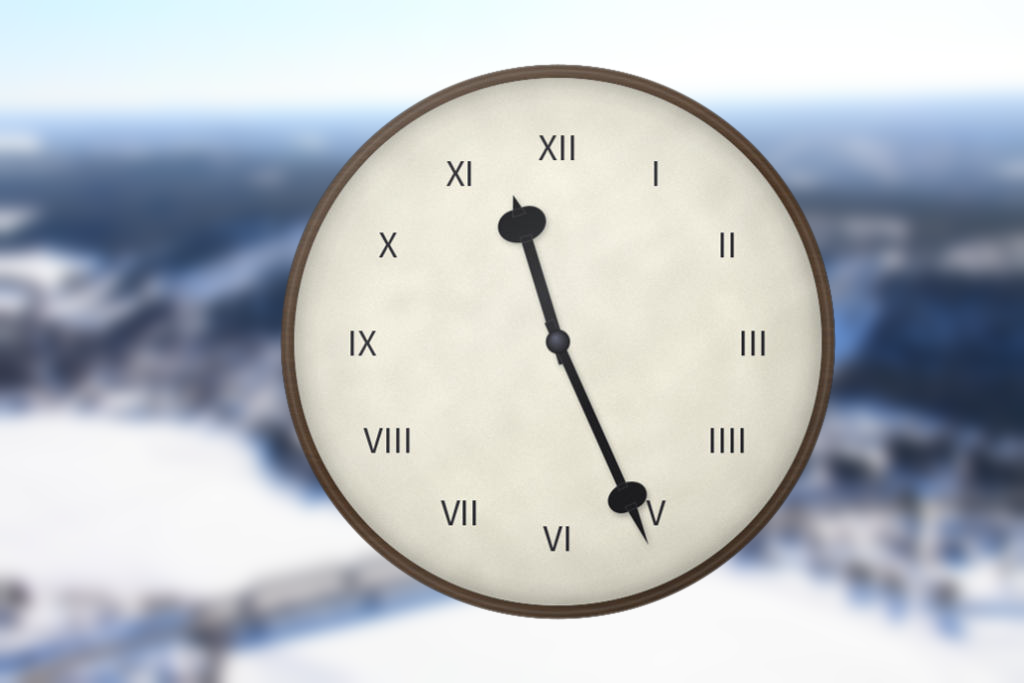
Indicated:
11:26
